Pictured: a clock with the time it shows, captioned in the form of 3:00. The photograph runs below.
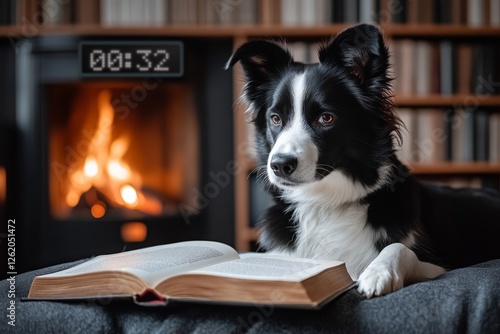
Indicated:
0:32
